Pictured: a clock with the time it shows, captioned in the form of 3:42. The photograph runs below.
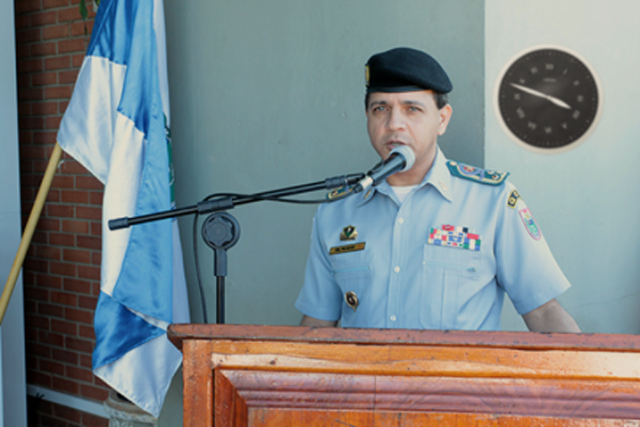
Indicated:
3:48
